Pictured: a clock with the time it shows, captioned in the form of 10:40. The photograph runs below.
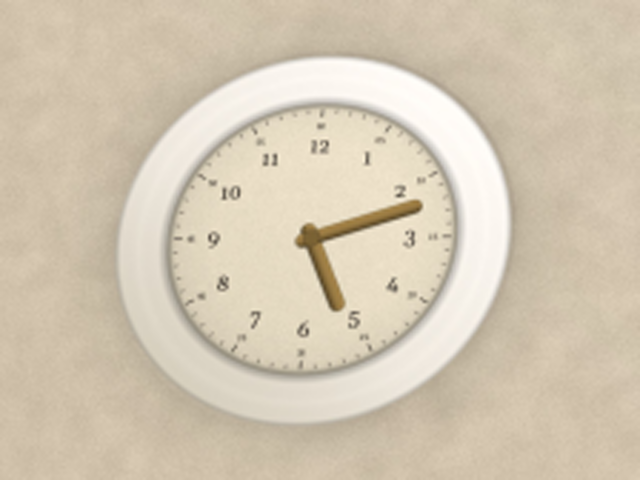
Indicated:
5:12
